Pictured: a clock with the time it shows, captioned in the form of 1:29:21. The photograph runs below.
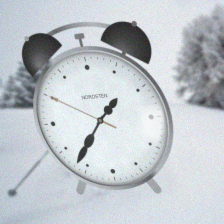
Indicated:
1:36:50
